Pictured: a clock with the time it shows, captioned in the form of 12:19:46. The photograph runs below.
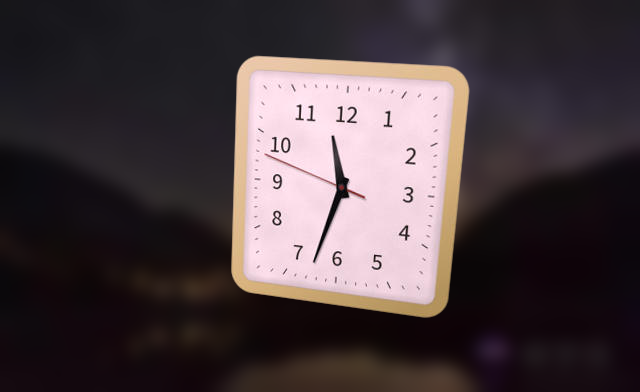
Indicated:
11:32:48
